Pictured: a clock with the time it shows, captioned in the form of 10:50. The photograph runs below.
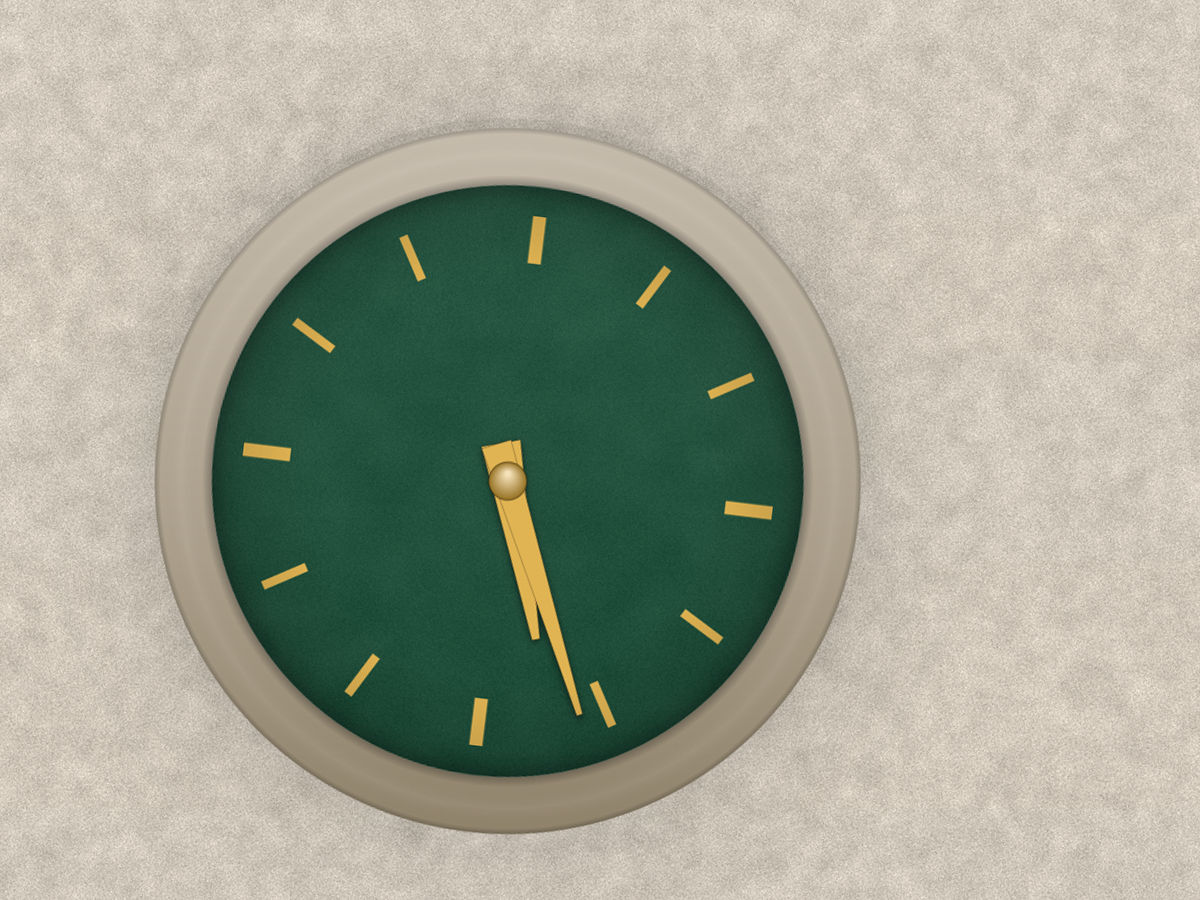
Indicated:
5:26
